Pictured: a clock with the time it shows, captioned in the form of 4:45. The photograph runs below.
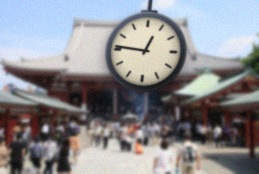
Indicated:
12:46
